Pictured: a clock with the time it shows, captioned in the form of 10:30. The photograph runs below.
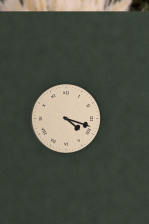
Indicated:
4:18
